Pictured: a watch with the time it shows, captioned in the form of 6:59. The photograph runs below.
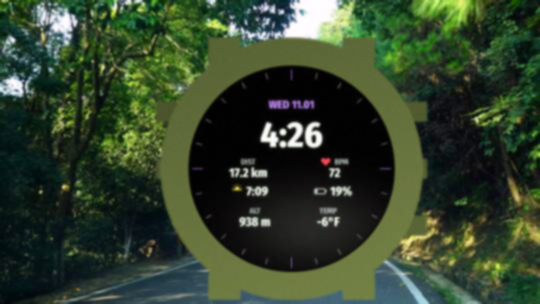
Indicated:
4:26
